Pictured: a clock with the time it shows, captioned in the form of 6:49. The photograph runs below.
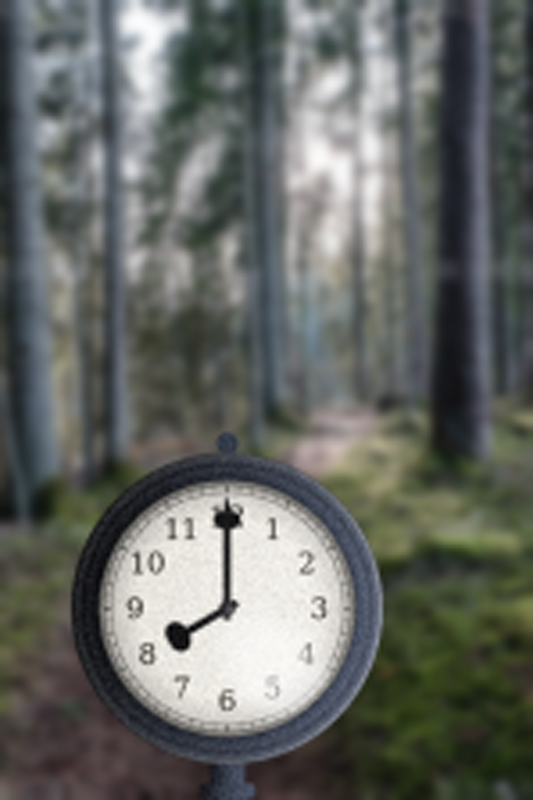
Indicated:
8:00
